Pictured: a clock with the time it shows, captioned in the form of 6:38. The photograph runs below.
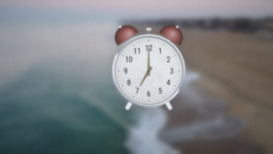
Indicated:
7:00
